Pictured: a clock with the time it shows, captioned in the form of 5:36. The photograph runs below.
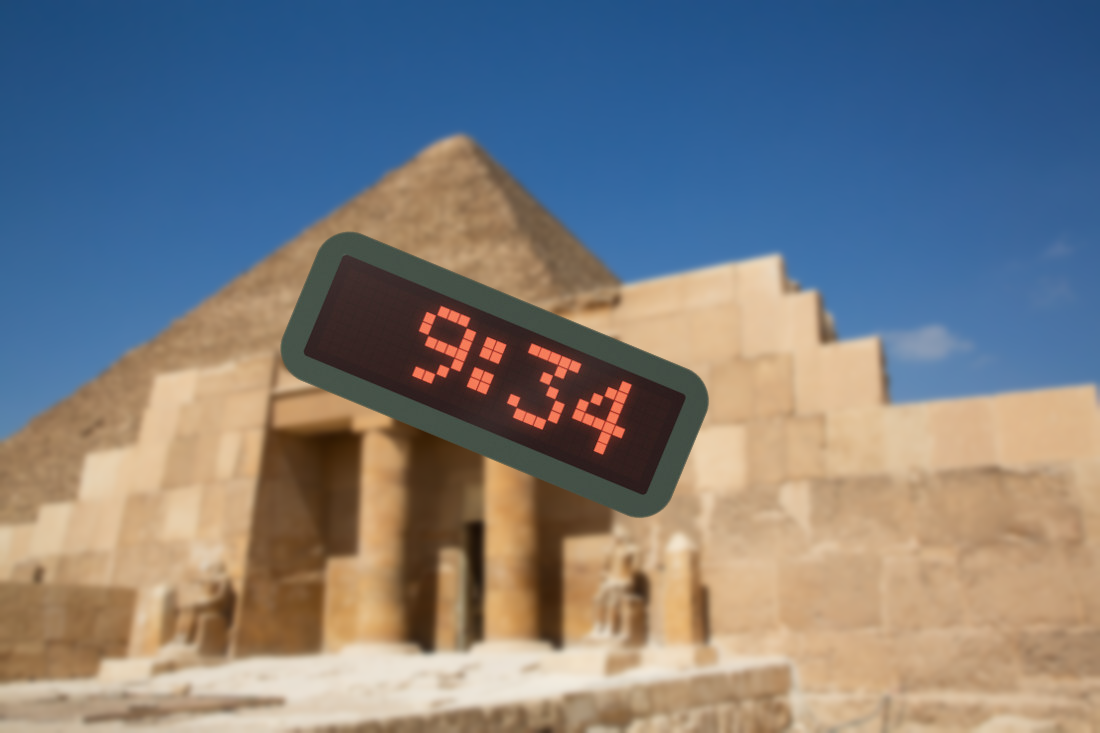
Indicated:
9:34
